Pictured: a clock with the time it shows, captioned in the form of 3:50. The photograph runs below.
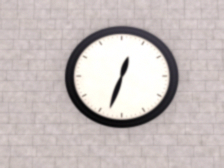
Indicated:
12:33
